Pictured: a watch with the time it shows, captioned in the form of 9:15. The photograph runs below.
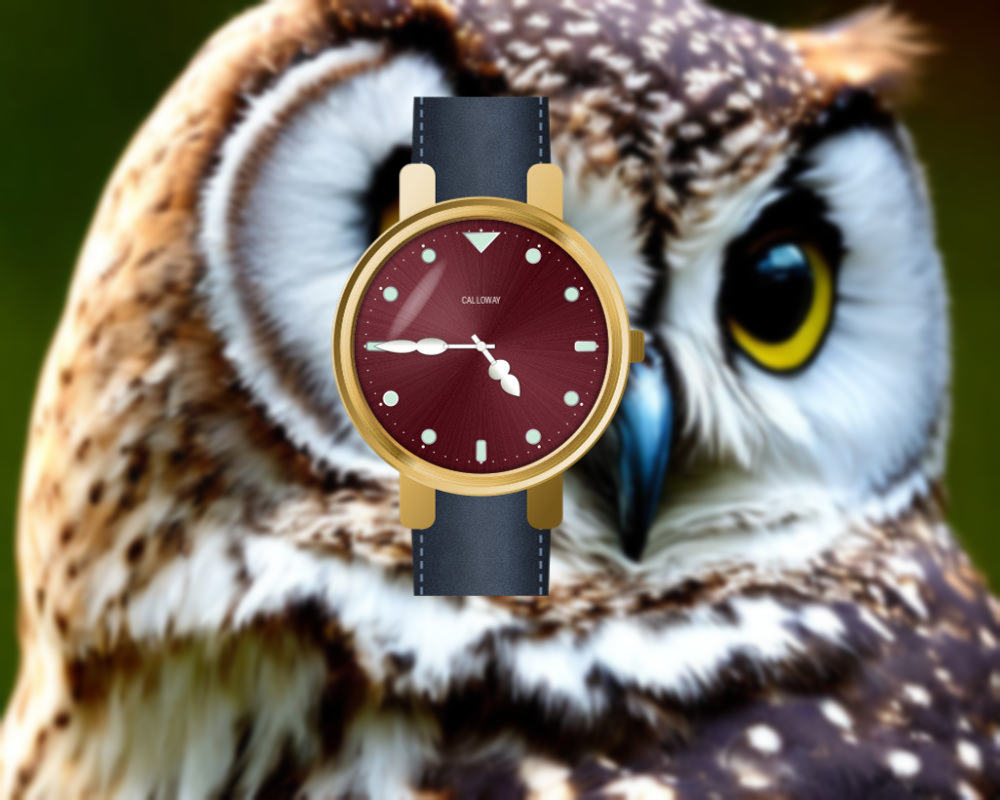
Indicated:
4:45
